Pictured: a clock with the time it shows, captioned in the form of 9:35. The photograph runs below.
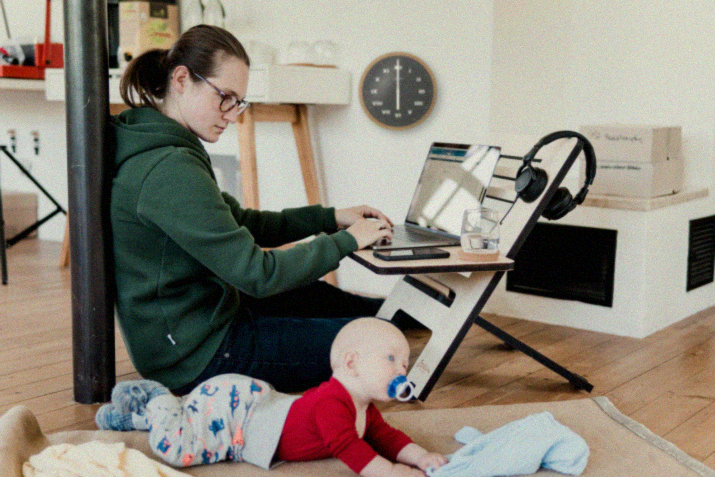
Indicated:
6:00
